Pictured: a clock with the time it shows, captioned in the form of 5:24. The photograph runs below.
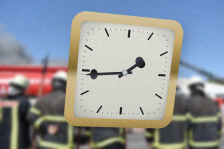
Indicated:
1:44
